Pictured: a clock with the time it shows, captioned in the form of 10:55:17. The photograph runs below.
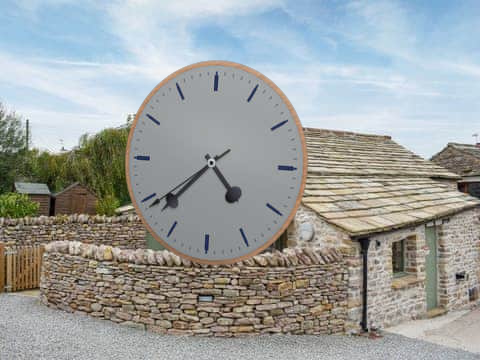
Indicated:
4:37:39
